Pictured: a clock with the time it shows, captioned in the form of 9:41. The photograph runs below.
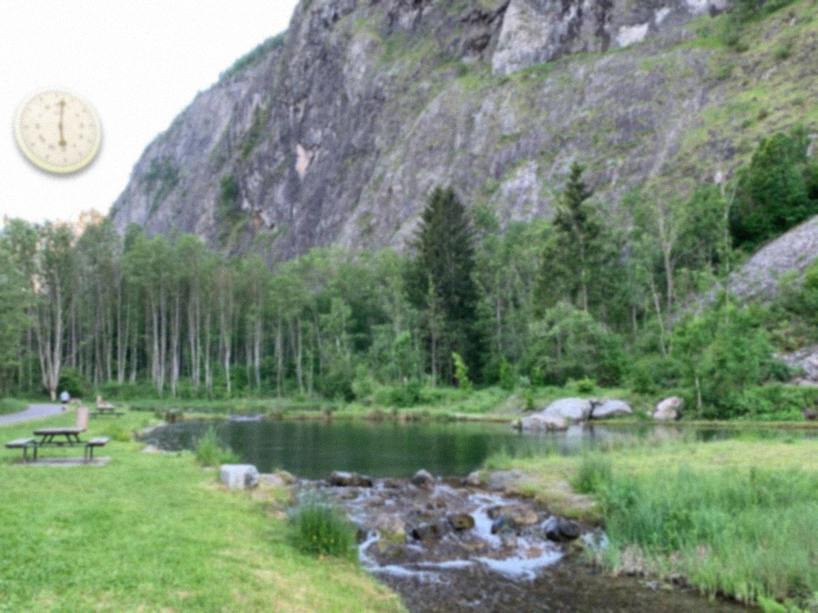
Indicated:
6:02
